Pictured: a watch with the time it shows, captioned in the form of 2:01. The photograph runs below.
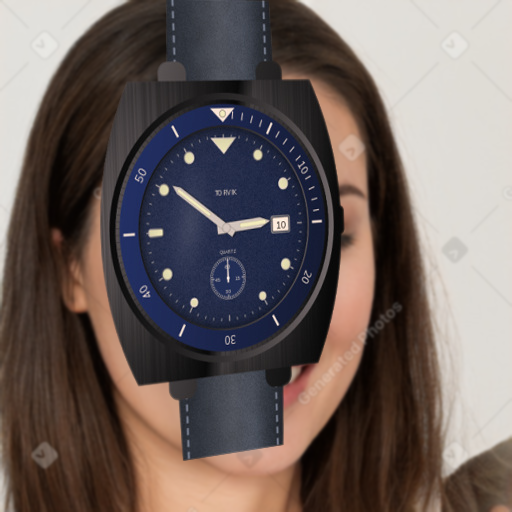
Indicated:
2:51
